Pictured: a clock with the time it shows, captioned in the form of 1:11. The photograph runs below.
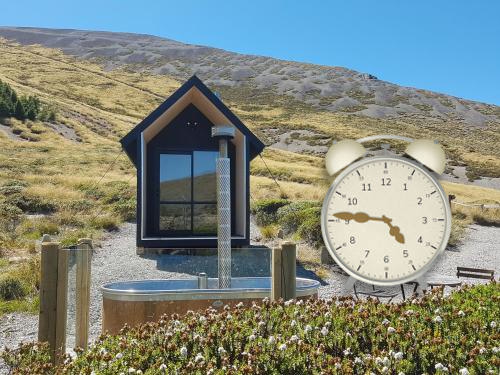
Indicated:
4:46
